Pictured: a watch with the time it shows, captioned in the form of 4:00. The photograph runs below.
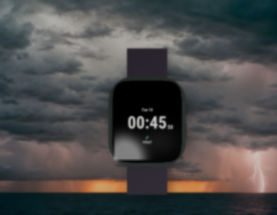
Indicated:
0:45
